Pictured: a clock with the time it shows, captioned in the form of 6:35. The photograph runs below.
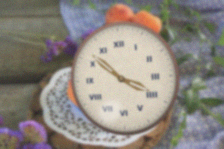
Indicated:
3:52
